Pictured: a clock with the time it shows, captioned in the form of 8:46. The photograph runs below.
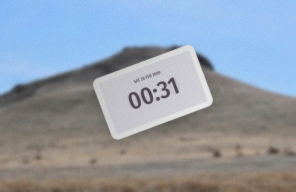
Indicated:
0:31
